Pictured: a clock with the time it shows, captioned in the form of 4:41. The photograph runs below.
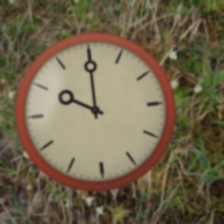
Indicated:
10:00
